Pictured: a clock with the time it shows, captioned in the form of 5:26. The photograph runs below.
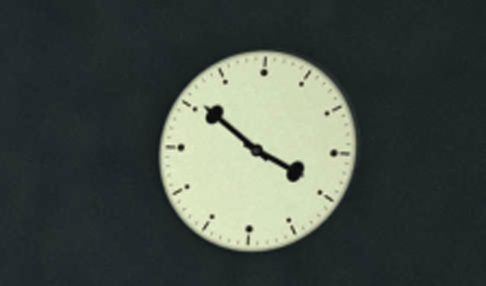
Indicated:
3:51
